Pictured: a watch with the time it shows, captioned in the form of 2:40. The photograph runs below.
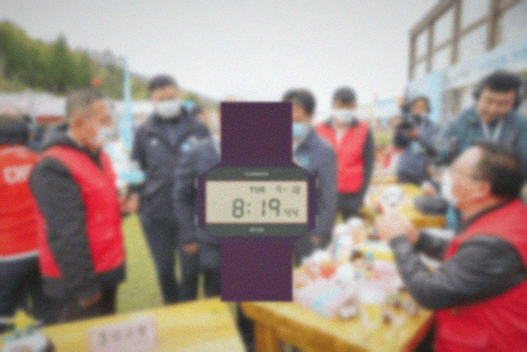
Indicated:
8:19
